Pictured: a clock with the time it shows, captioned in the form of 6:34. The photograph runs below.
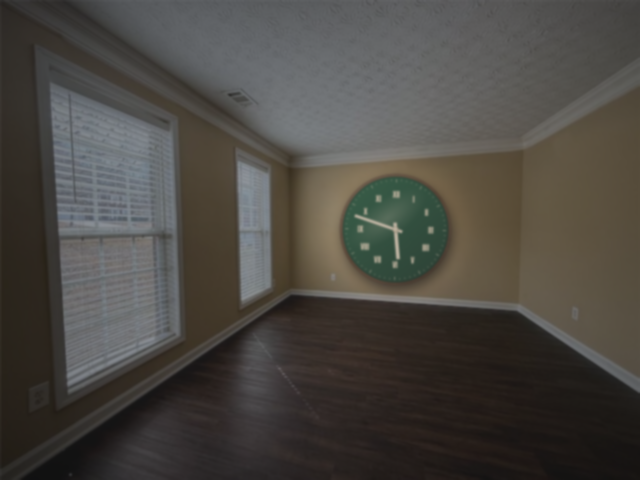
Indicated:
5:48
